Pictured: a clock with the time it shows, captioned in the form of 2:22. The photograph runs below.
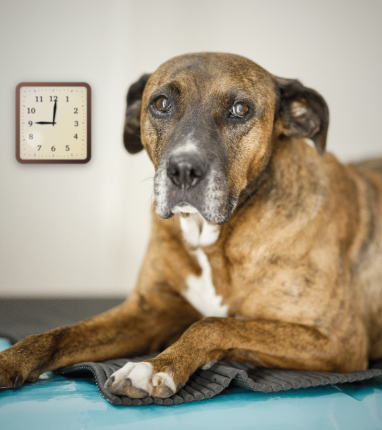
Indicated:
9:01
